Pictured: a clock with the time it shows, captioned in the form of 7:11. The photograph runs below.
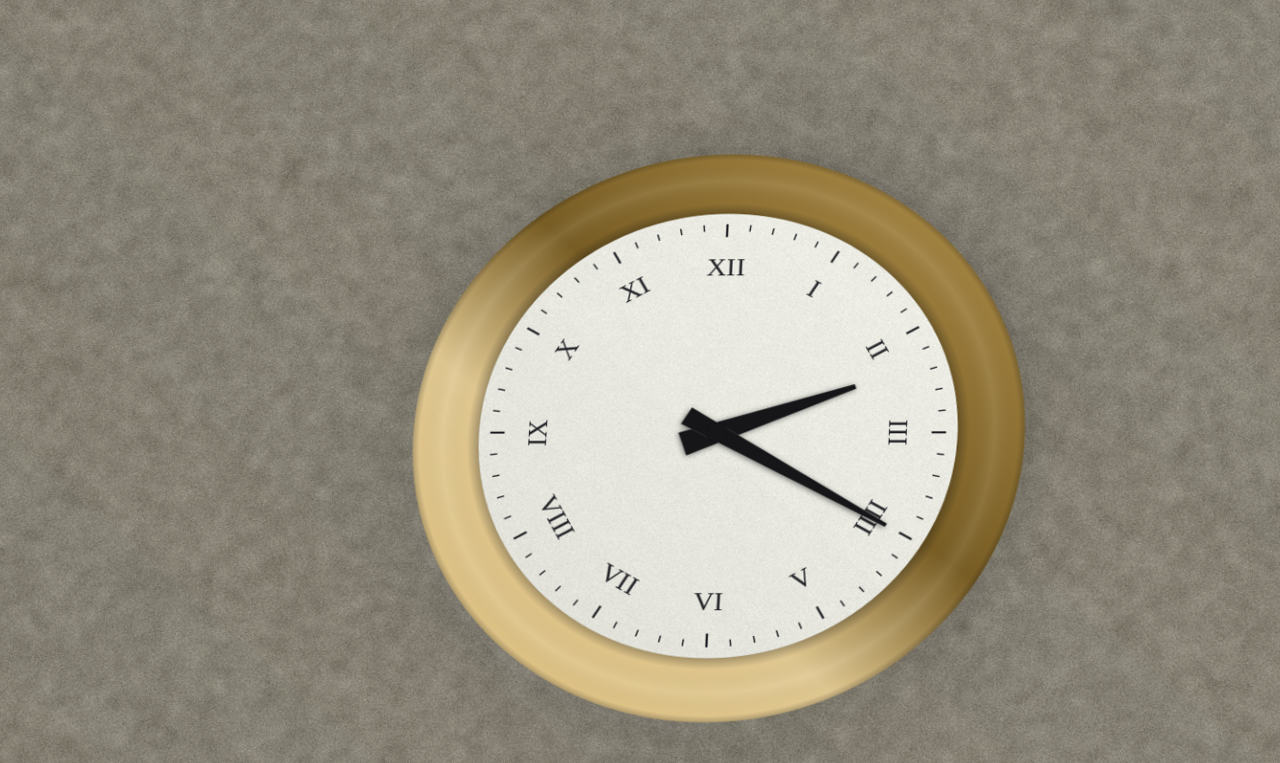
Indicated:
2:20
